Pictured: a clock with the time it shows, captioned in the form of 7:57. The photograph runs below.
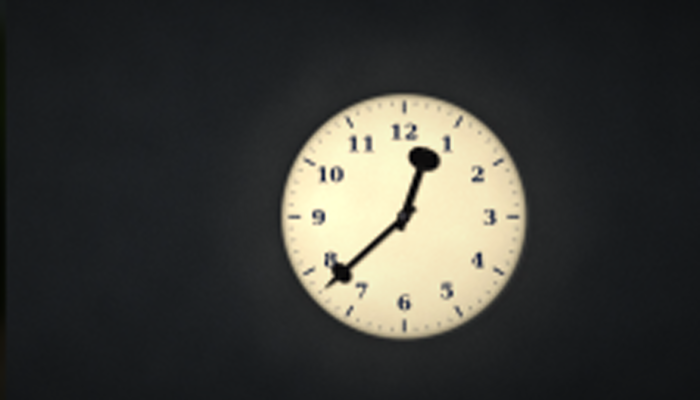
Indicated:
12:38
